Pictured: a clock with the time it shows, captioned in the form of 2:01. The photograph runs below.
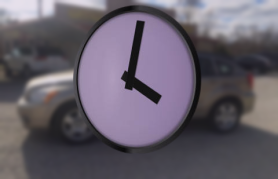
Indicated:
4:02
